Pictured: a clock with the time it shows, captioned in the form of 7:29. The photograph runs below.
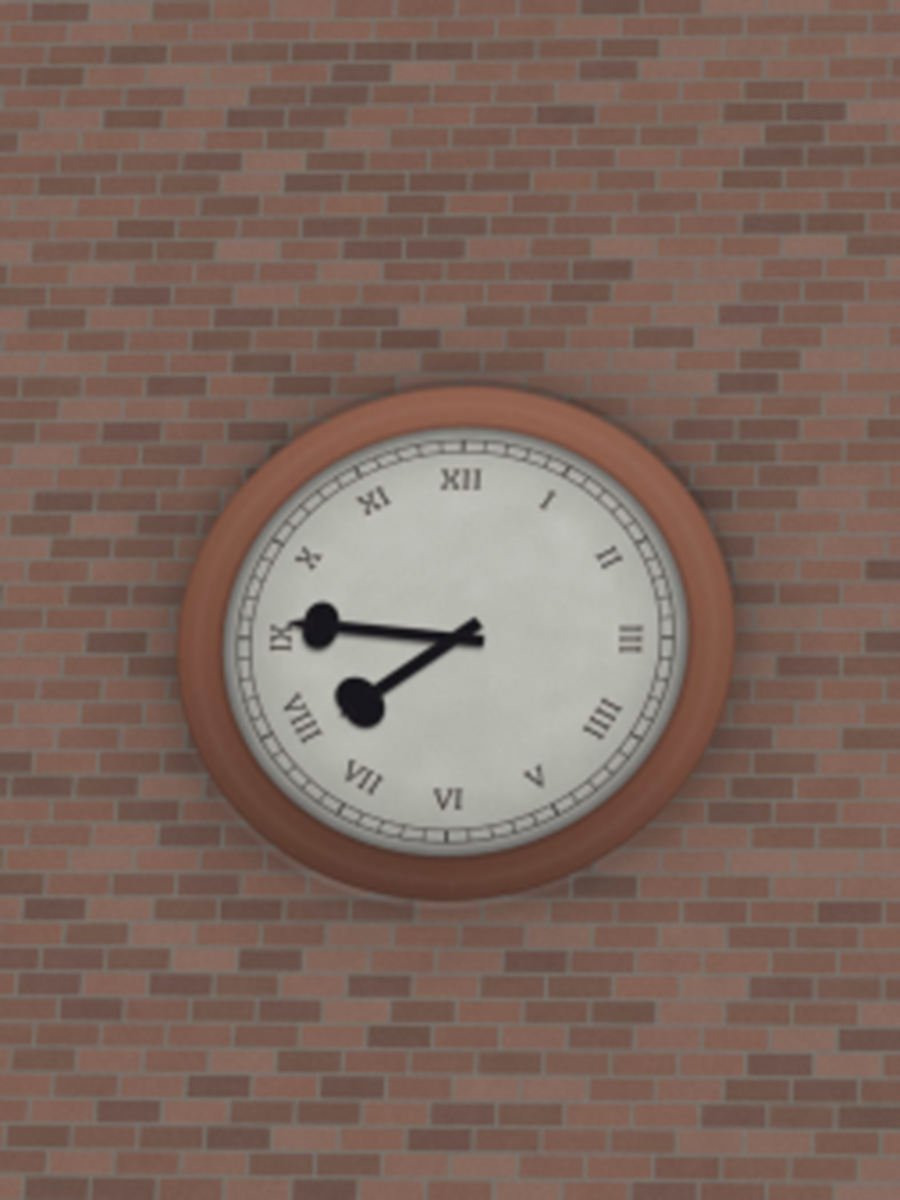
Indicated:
7:46
